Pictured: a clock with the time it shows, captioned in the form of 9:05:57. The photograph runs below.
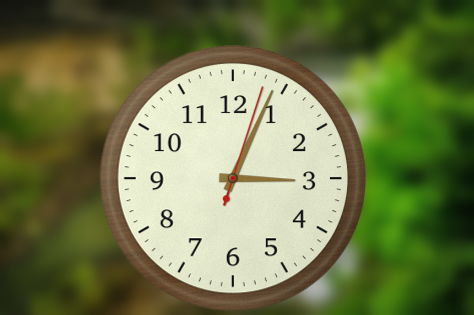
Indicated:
3:04:03
